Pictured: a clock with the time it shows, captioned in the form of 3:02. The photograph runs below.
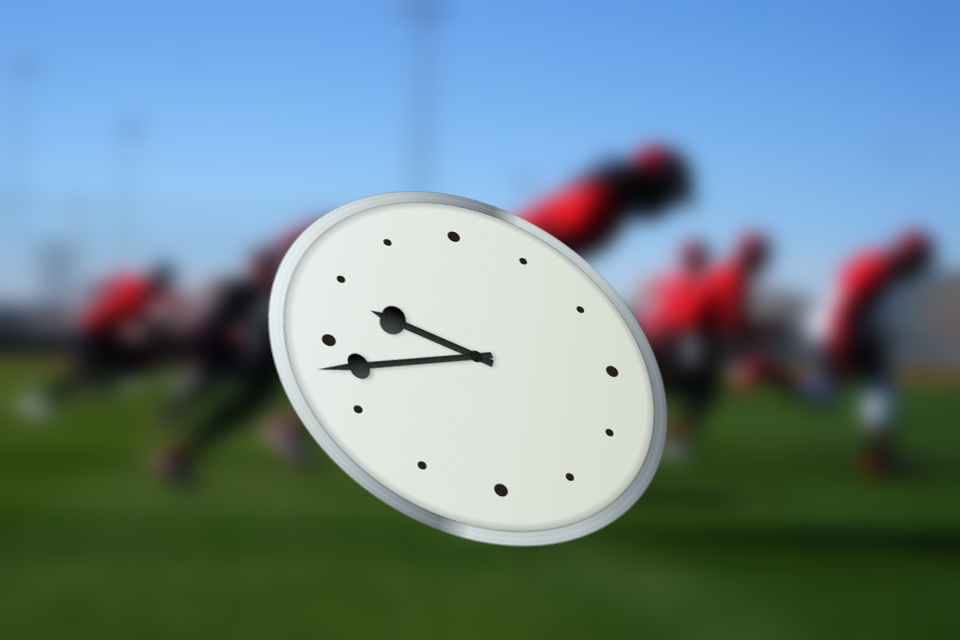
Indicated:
9:43
